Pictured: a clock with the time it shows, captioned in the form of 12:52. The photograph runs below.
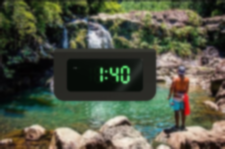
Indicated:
1:40
